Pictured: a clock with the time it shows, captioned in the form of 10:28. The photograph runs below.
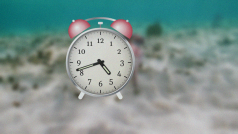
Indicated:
4:42
